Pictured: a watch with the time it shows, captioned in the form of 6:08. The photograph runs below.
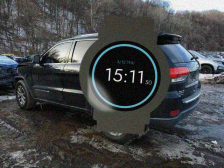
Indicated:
15:11
